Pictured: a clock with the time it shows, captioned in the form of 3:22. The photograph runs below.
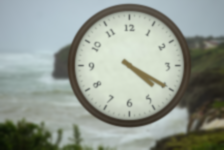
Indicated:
4:20
